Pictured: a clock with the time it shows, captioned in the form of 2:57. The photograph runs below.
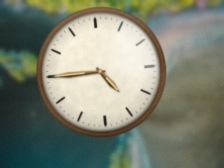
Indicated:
4:45
